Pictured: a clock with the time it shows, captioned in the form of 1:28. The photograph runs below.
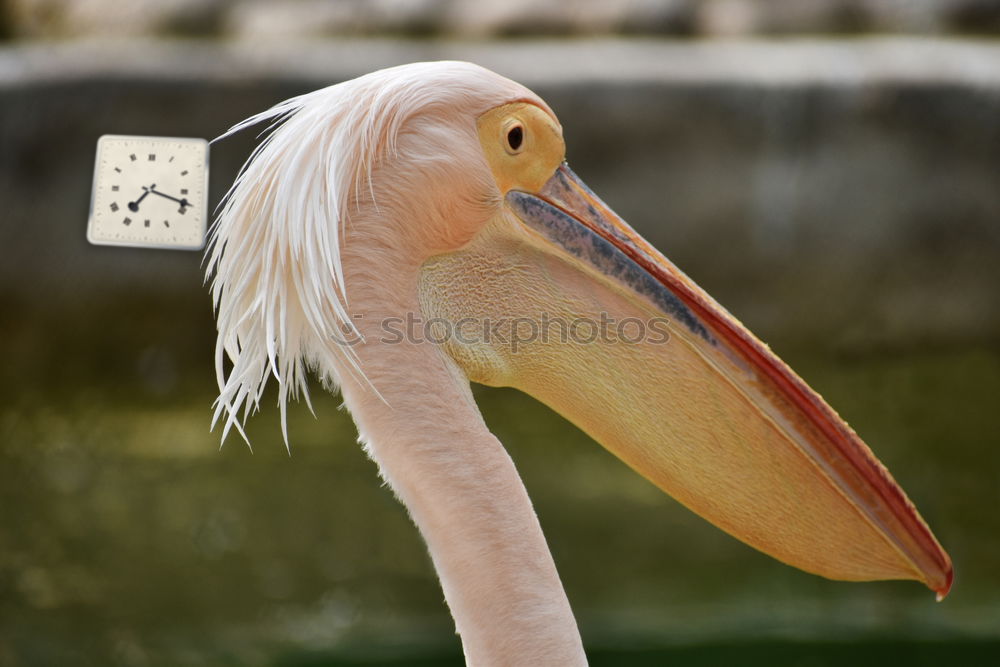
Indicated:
7:18
